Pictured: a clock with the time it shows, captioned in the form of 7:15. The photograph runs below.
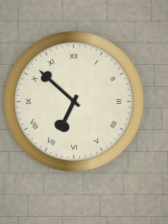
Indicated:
6:52
